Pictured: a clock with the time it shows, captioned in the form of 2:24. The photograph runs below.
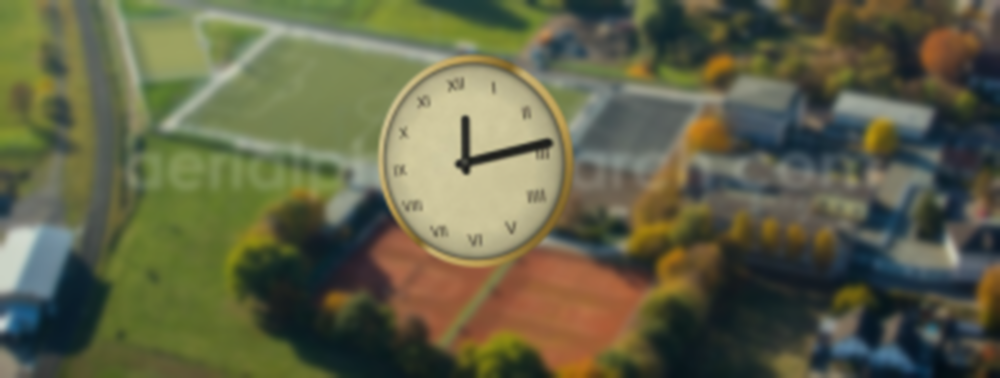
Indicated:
12:14
